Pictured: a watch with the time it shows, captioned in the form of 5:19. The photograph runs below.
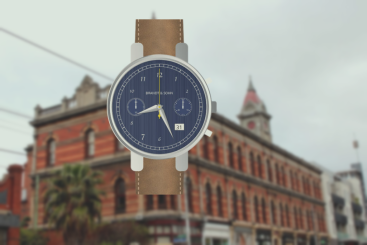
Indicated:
8:26
